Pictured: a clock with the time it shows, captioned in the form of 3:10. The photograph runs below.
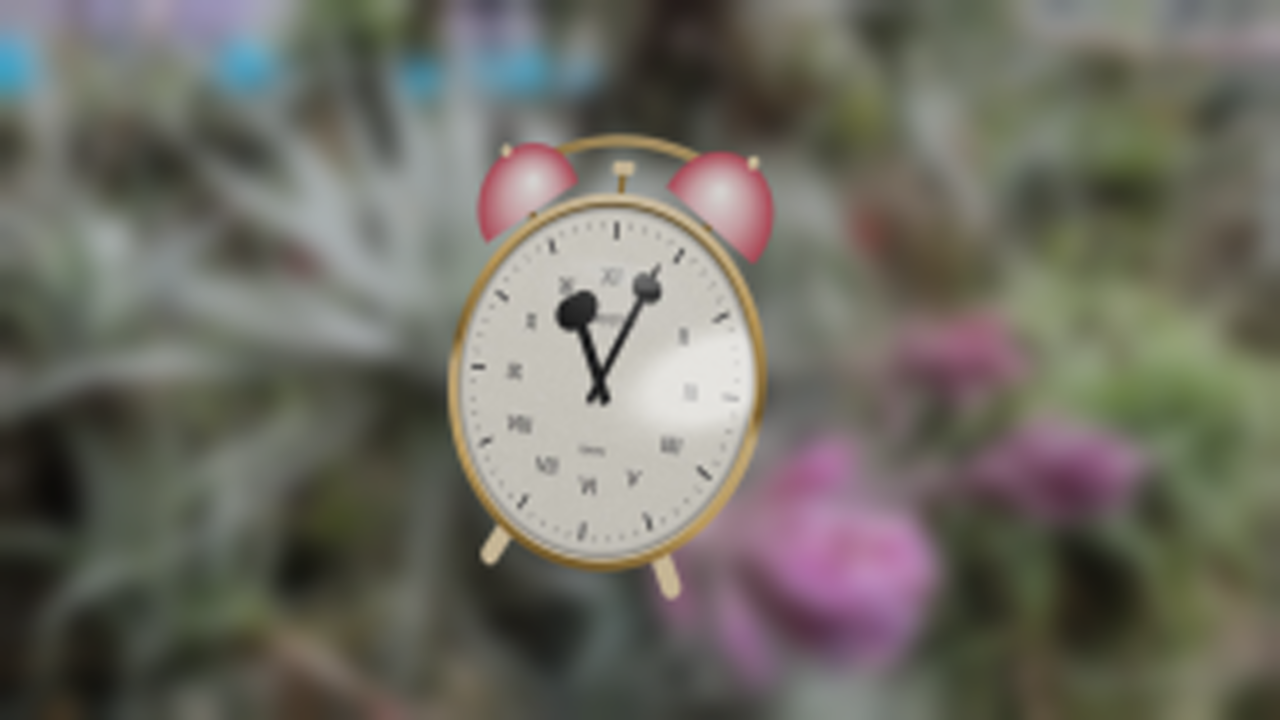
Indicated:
11:04
